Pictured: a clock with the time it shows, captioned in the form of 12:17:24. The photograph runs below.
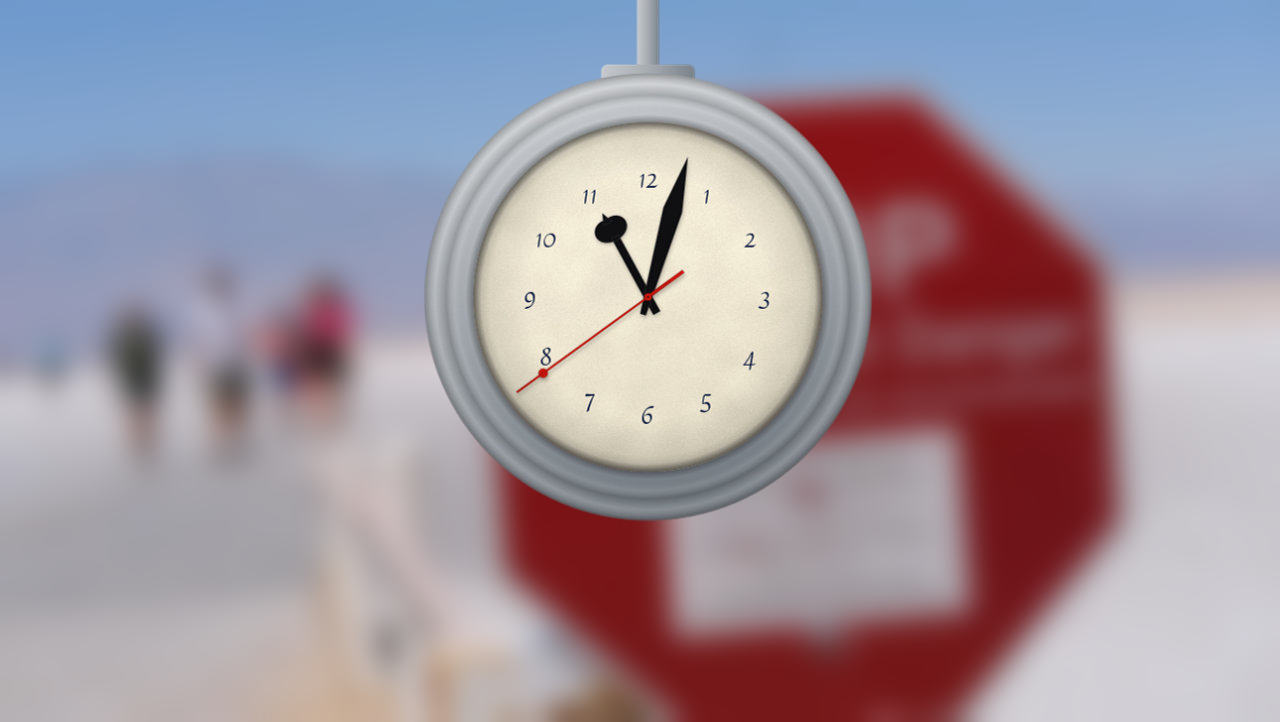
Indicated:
11:02:39
